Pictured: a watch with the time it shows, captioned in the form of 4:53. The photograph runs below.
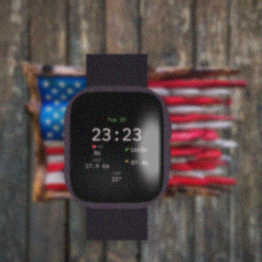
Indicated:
23:23
